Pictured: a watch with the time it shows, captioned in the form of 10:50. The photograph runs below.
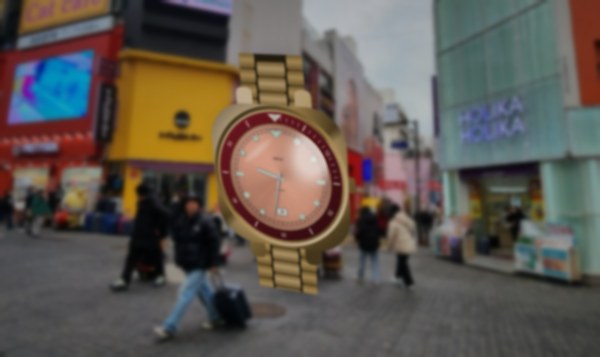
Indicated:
9:32
